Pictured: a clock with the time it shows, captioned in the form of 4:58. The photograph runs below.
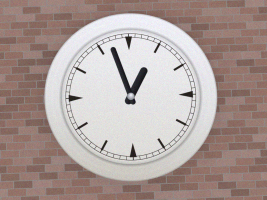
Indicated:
12:57
